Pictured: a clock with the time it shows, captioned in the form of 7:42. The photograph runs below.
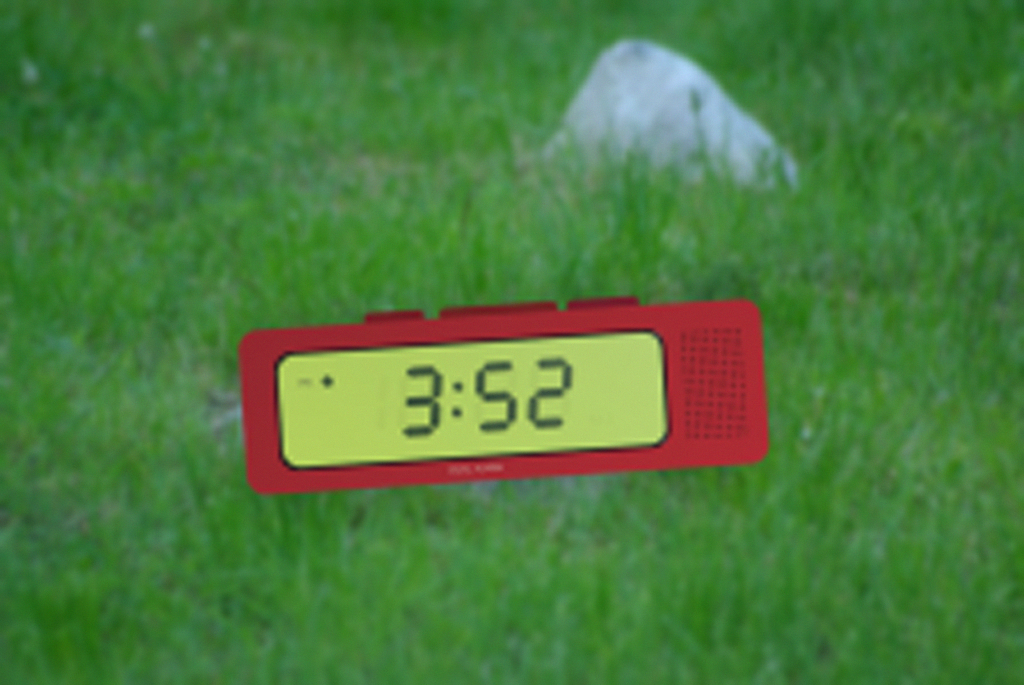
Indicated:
3:52
